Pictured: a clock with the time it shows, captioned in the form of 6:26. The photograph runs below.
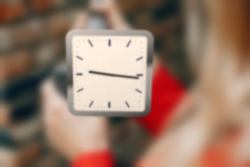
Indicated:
9:16
